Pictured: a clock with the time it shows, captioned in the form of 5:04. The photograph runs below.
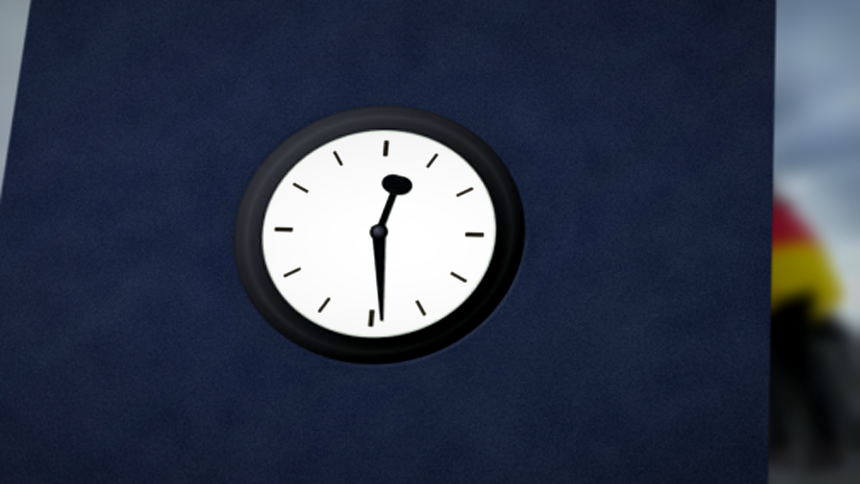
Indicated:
12:29
